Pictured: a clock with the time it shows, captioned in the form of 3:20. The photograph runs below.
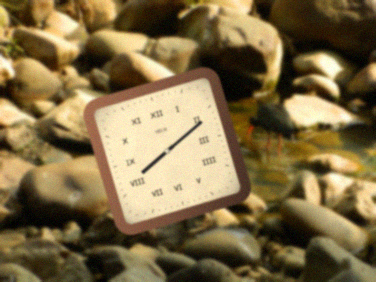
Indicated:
8:11
